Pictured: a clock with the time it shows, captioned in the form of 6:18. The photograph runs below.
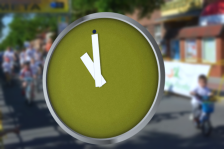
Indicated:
11:00
